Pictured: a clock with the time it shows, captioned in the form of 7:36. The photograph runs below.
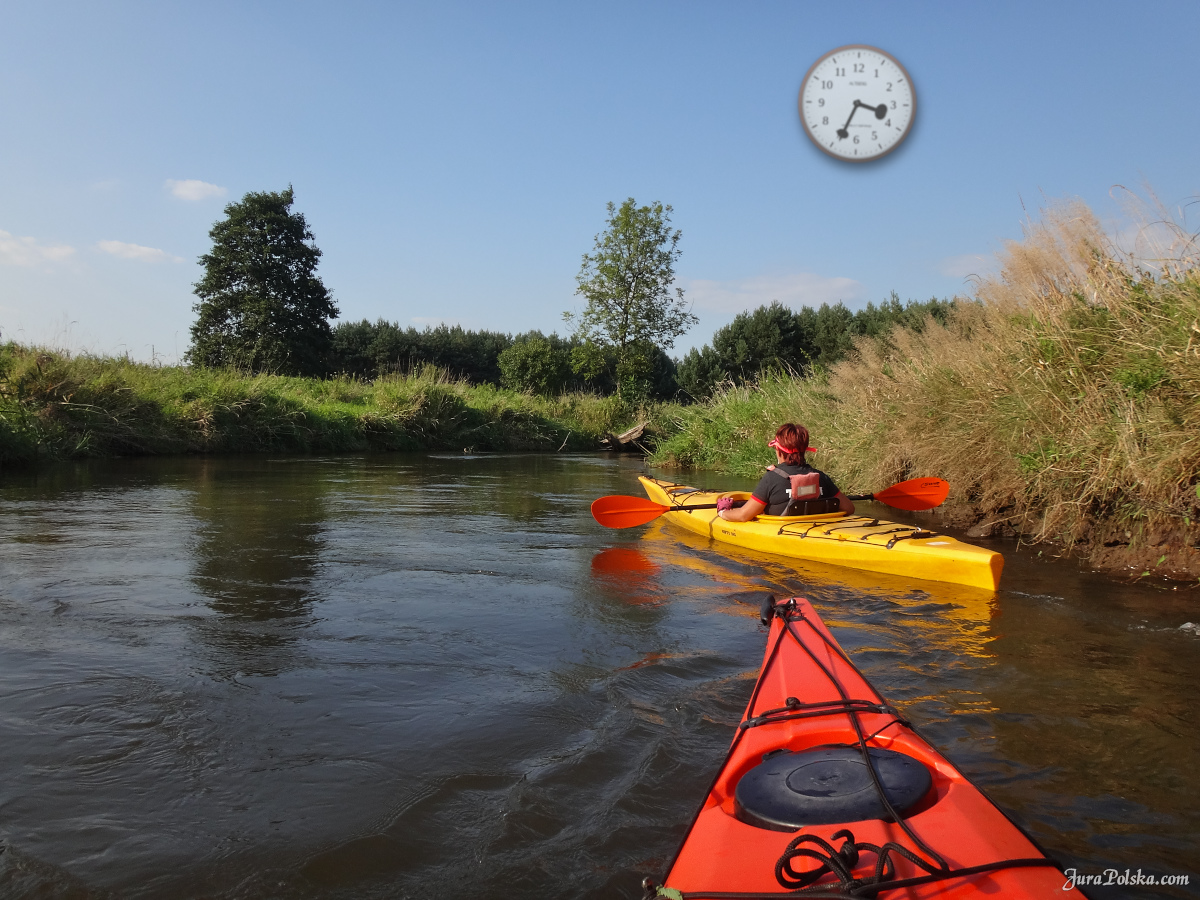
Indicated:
3:34
